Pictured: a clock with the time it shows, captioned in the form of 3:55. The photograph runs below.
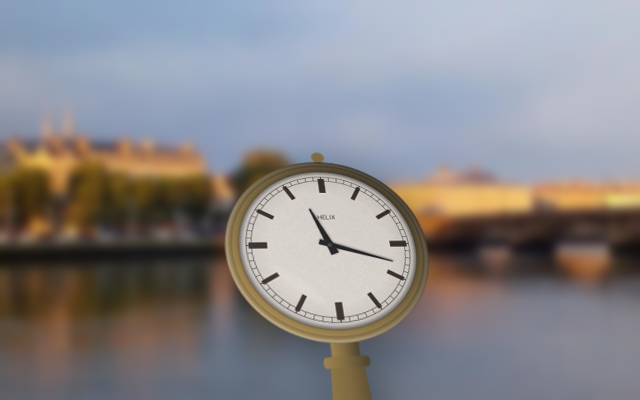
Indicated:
11:18
